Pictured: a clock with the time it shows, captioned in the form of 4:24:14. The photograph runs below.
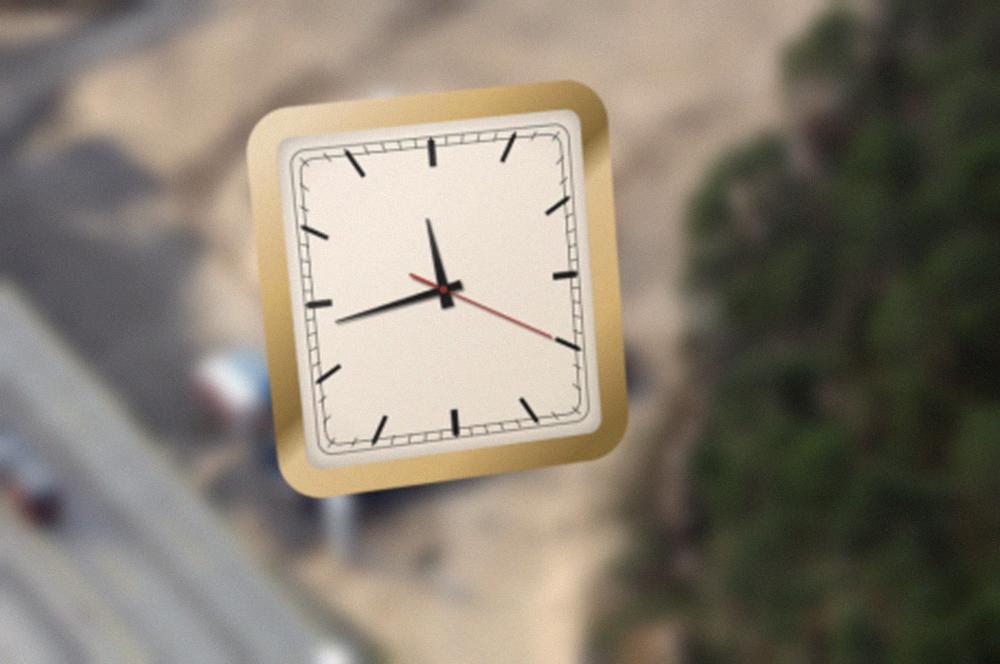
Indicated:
11:43:20
